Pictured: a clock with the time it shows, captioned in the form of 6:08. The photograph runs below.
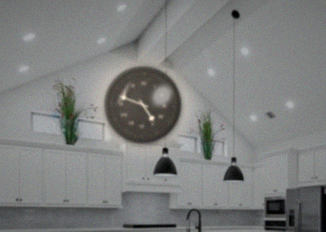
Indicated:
4:48
